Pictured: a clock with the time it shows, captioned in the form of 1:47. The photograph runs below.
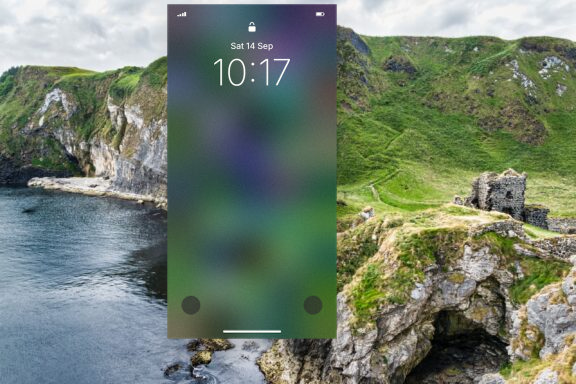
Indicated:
10:17
